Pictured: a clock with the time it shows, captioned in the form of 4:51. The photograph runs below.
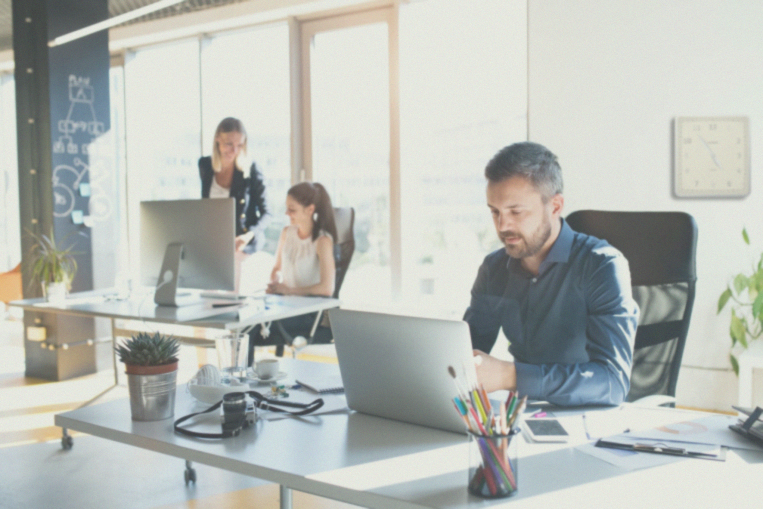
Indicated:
4:54
